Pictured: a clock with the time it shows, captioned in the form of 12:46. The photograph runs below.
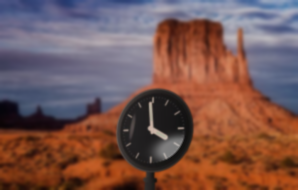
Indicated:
3:59
